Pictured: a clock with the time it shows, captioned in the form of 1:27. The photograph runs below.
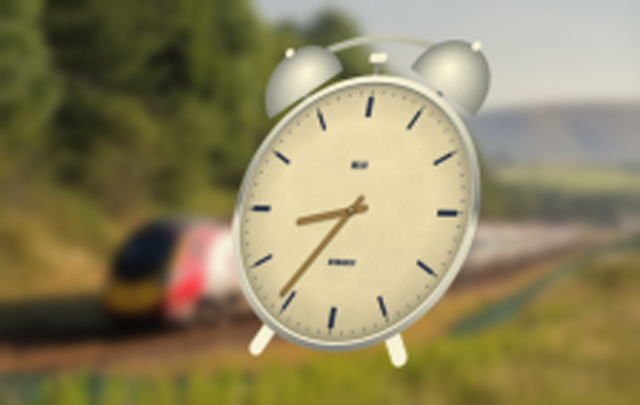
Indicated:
8:36
